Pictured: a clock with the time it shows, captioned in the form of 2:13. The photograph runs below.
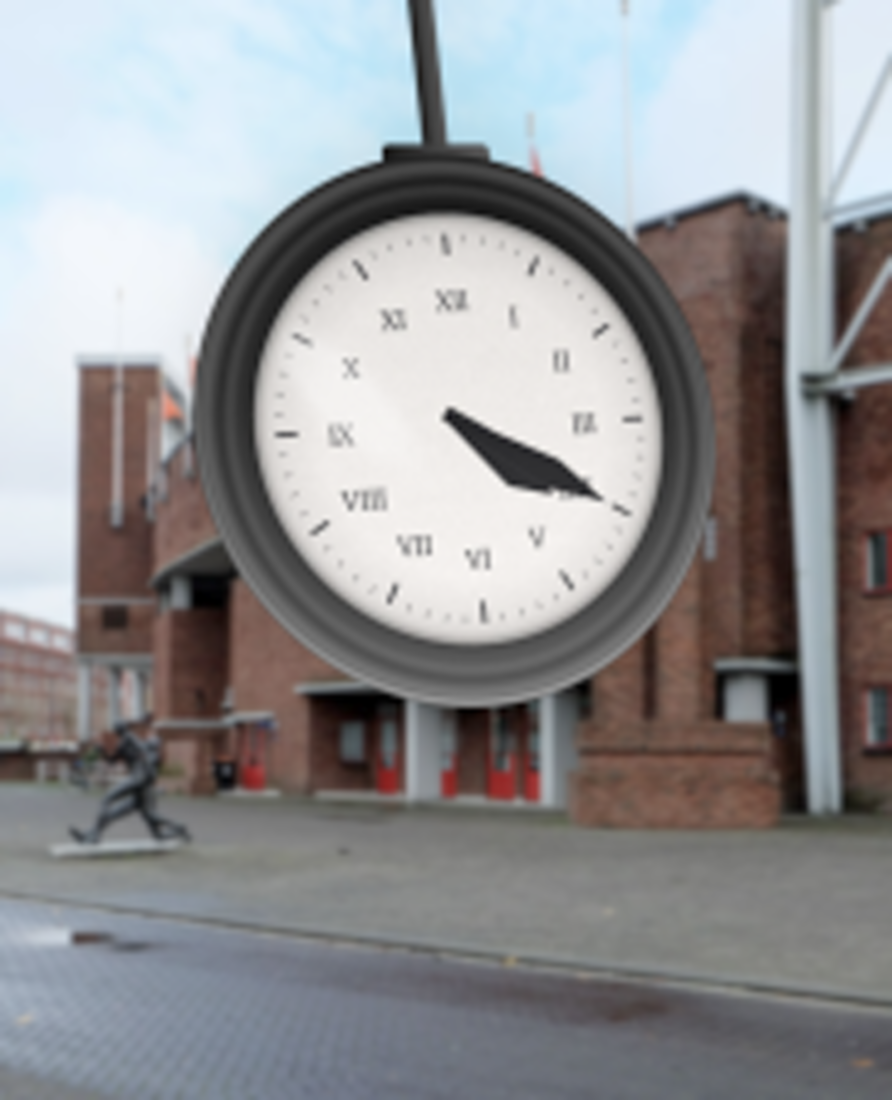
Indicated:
4:20
